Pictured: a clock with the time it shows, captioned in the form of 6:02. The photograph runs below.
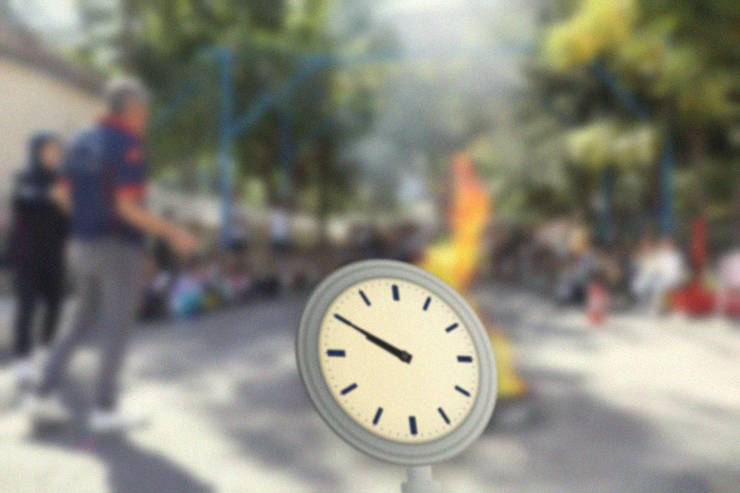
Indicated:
9:50
